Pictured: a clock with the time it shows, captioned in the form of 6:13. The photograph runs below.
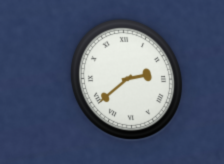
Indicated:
2:39
